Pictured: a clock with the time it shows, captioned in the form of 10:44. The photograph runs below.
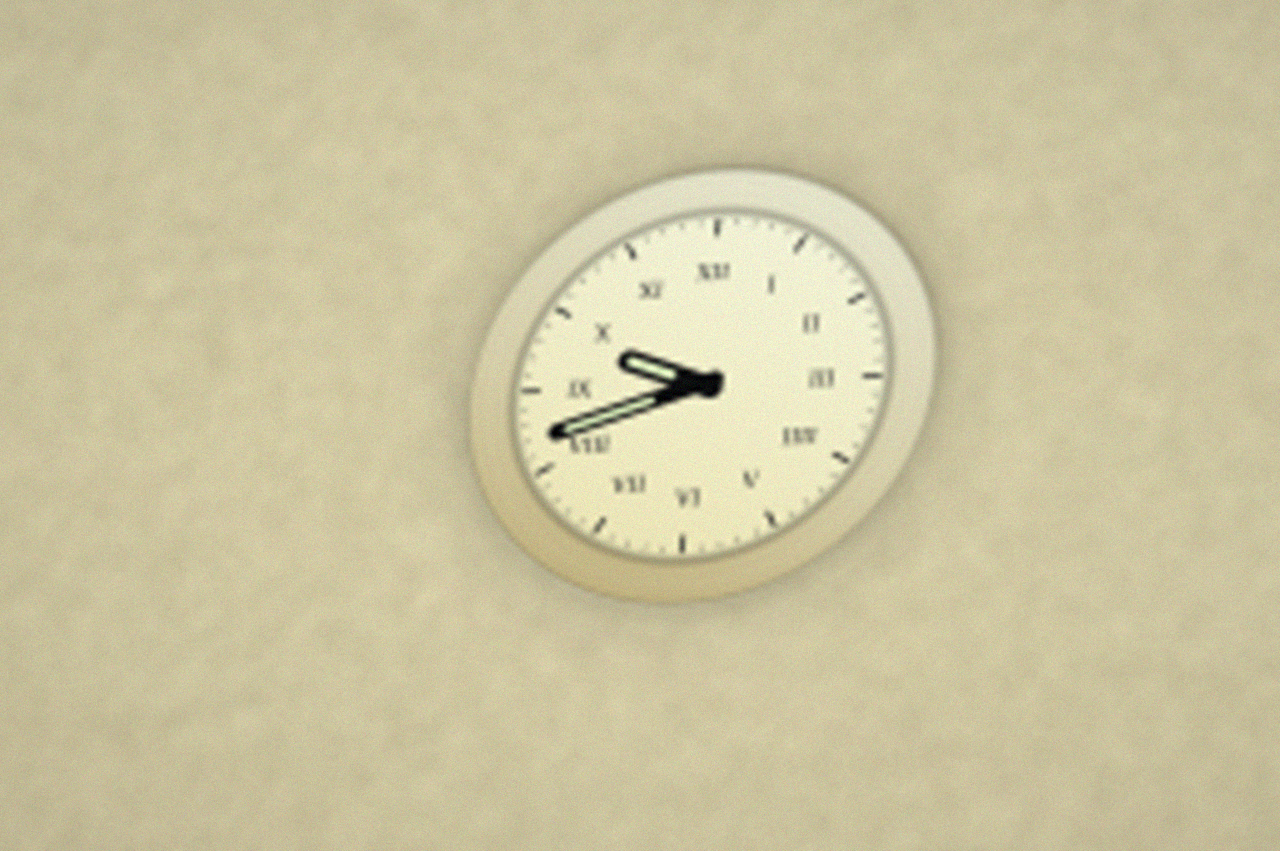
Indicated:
9:42
